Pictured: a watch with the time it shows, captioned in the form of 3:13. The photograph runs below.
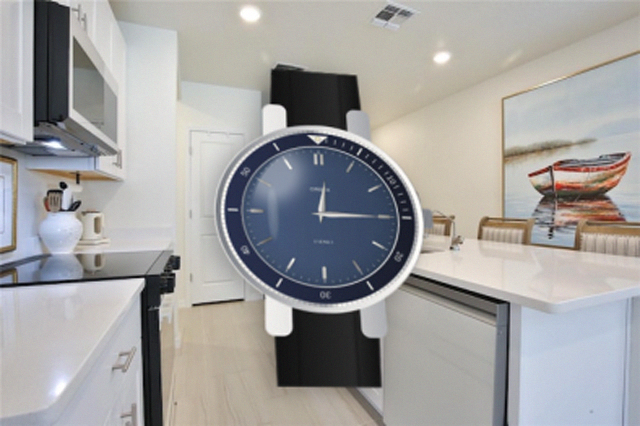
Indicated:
12:15
